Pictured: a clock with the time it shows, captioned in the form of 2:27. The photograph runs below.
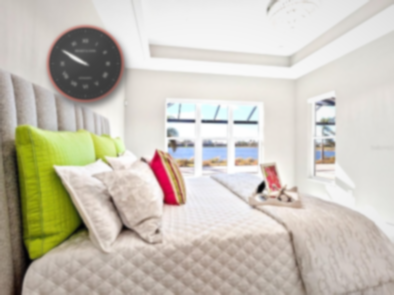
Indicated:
9:50
